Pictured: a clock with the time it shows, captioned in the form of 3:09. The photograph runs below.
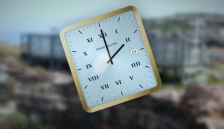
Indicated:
2:00
